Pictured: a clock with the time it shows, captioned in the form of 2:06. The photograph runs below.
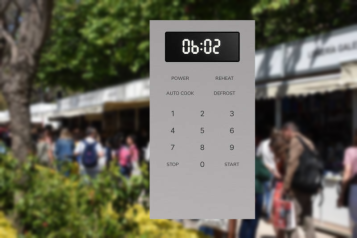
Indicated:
6:02
